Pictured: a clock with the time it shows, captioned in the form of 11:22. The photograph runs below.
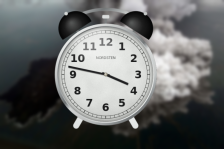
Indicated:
3:47
